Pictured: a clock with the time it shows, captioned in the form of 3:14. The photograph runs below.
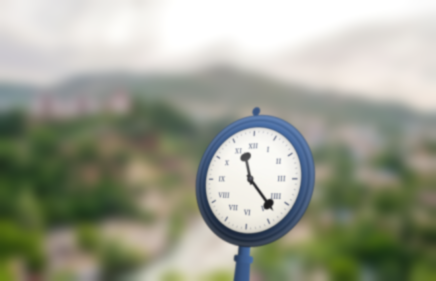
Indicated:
11:23
